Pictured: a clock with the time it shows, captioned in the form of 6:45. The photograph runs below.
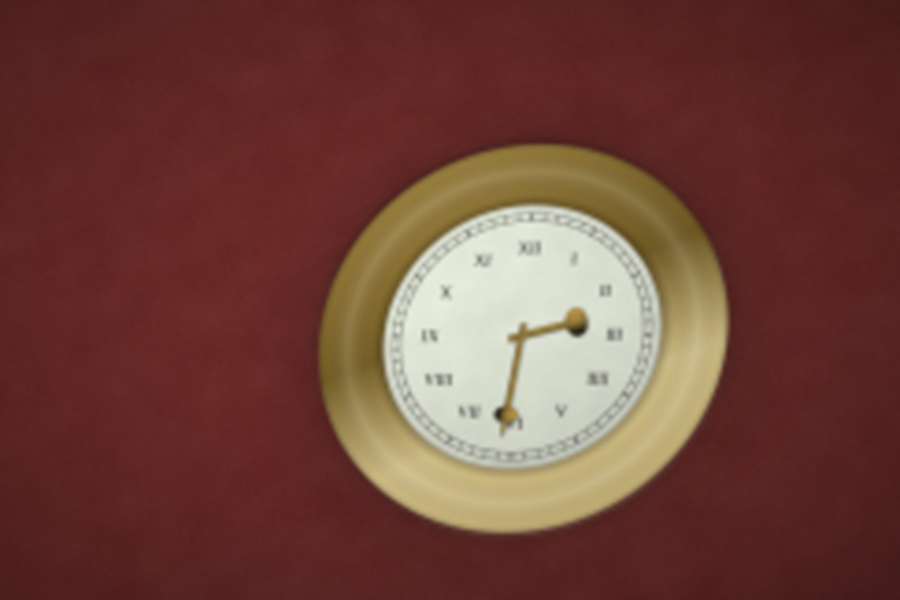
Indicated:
2:31
